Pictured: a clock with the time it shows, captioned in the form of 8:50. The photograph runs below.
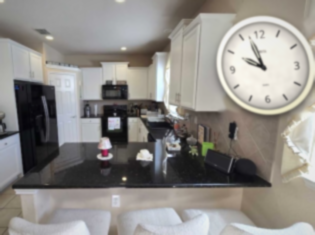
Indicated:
9:57
